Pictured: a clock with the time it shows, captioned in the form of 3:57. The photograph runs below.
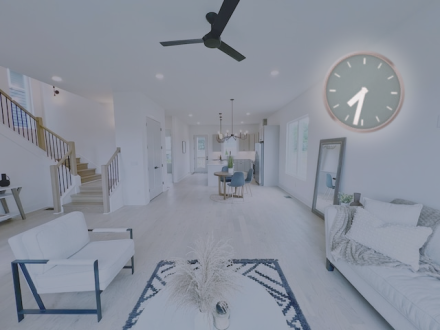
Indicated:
7:32
